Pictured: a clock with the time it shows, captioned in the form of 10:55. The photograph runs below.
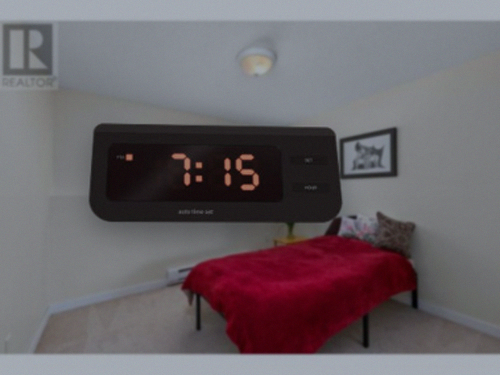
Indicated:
7:15
